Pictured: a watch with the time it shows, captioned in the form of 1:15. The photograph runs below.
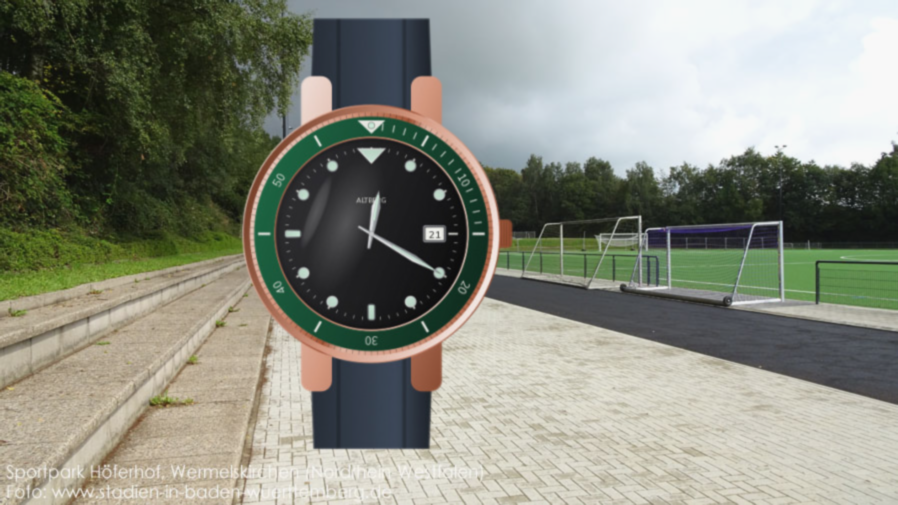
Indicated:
12:20
